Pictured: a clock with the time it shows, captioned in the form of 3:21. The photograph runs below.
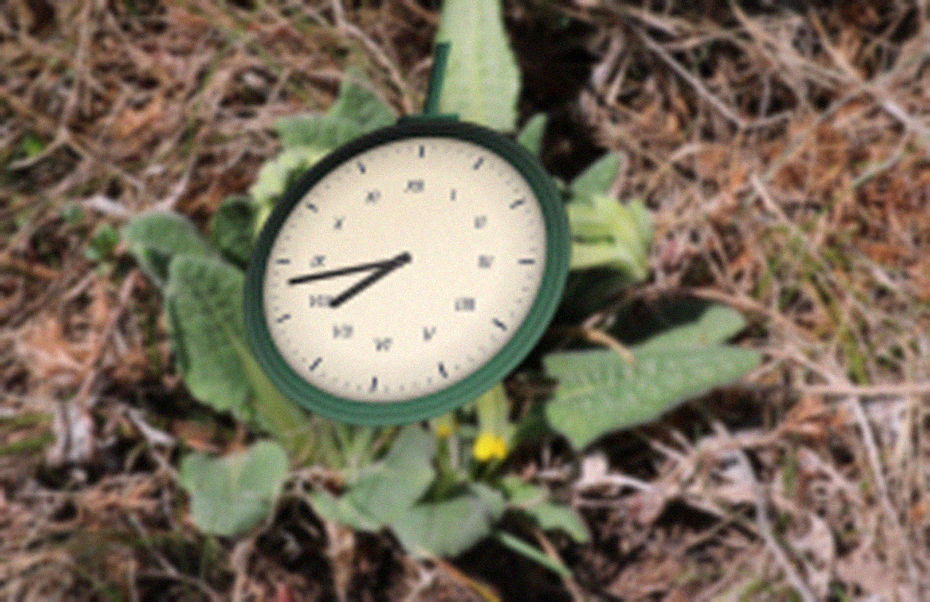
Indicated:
7:43
